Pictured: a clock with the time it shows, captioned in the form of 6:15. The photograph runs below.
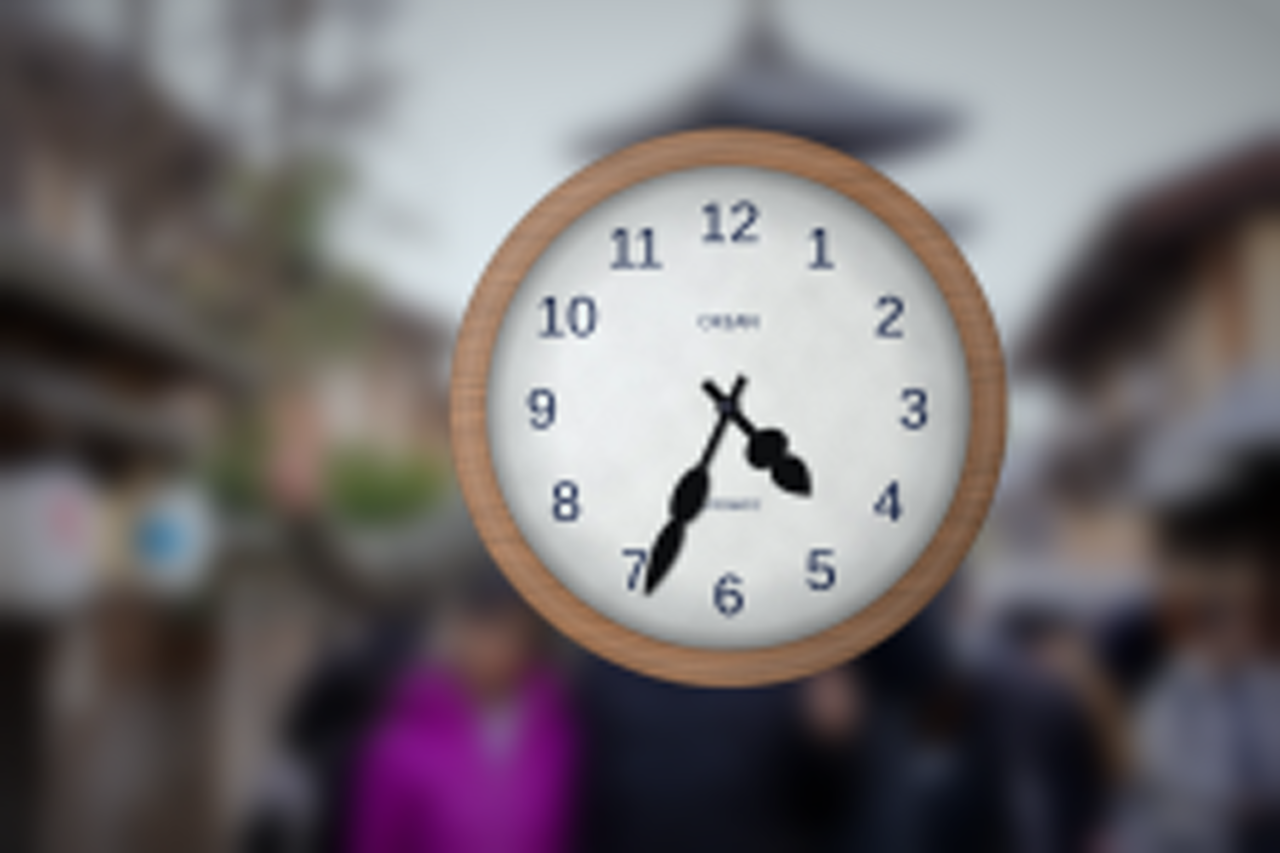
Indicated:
4:34
